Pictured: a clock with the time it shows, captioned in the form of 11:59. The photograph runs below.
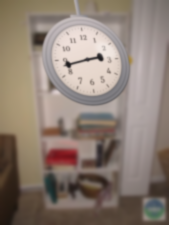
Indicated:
2:43
